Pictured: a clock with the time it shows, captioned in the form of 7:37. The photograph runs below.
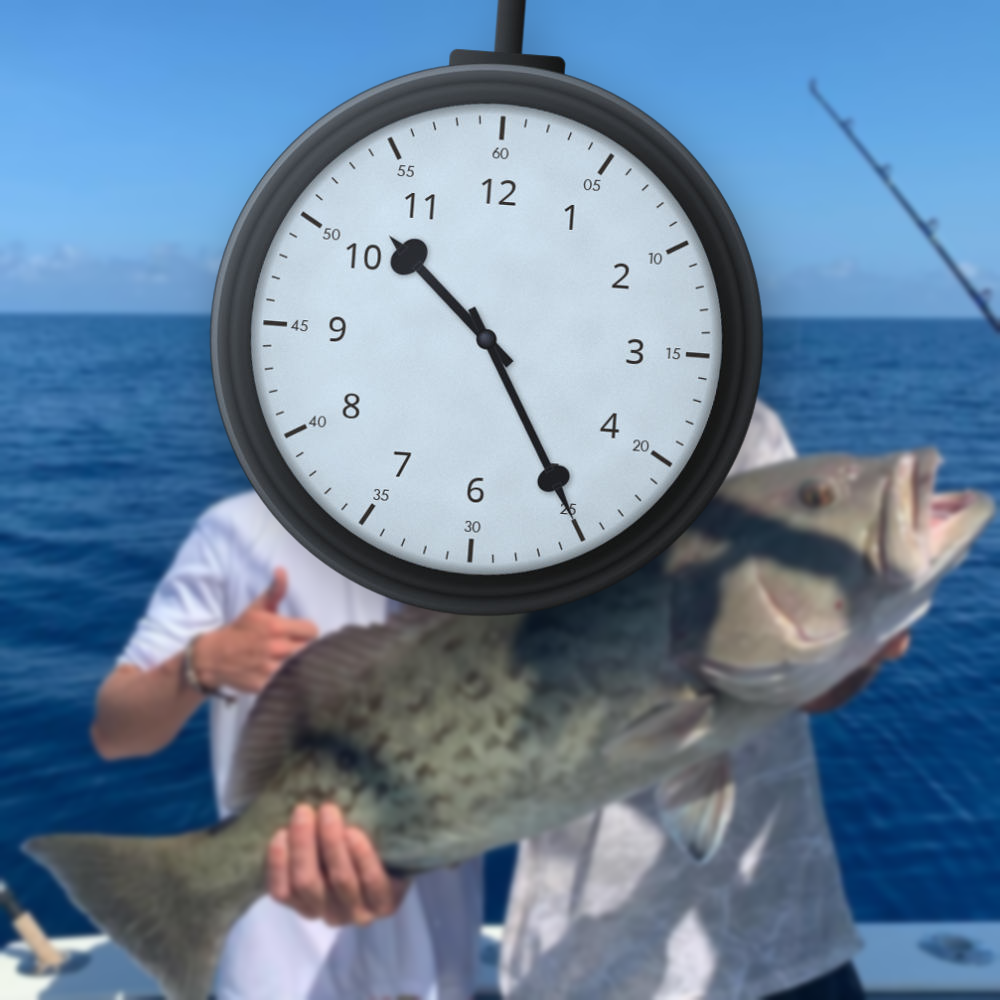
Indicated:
10:25
